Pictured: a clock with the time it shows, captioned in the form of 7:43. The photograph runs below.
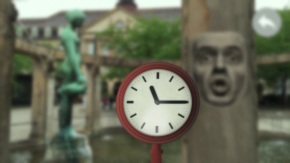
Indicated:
11:15
